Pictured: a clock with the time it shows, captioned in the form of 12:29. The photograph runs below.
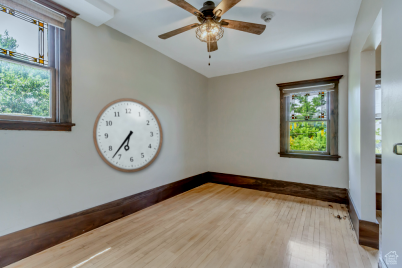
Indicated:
6:37
